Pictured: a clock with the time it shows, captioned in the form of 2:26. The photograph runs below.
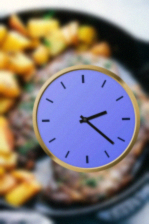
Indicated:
2:22
